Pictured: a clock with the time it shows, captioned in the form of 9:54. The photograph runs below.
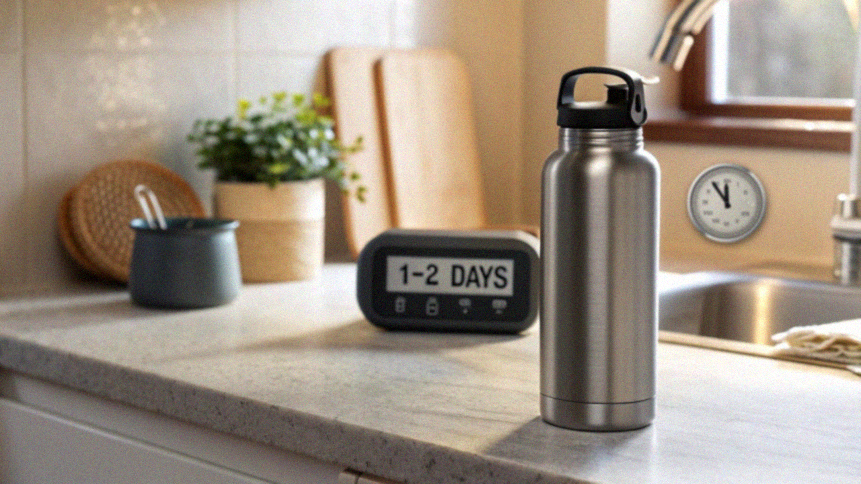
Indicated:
11:54
